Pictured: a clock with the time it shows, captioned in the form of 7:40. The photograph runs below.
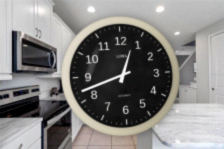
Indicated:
12:42
